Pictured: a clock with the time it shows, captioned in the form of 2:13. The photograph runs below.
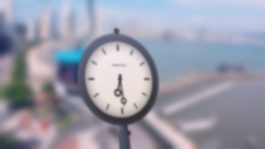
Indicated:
6:29
